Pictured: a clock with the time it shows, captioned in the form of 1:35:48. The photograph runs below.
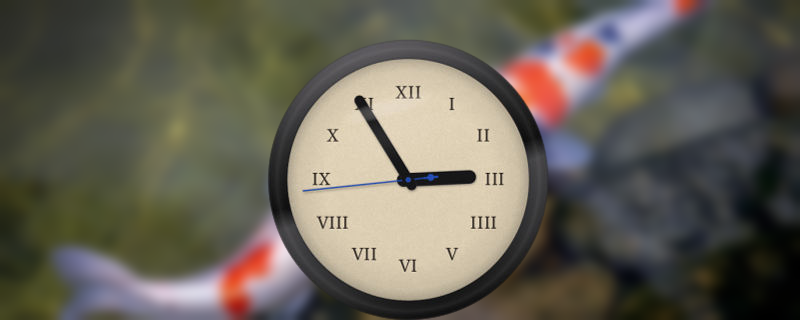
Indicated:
2:54:44
